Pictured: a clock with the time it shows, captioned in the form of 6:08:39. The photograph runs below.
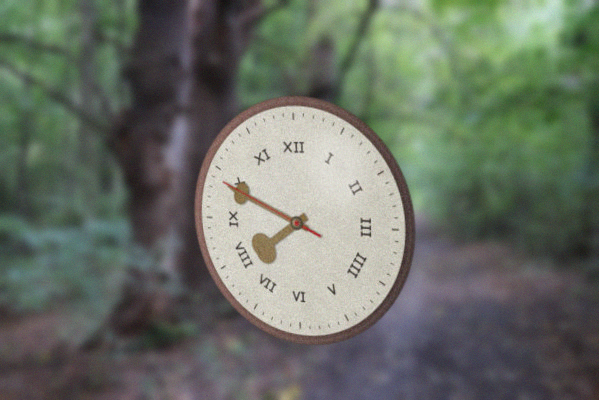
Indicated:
7:48:49
